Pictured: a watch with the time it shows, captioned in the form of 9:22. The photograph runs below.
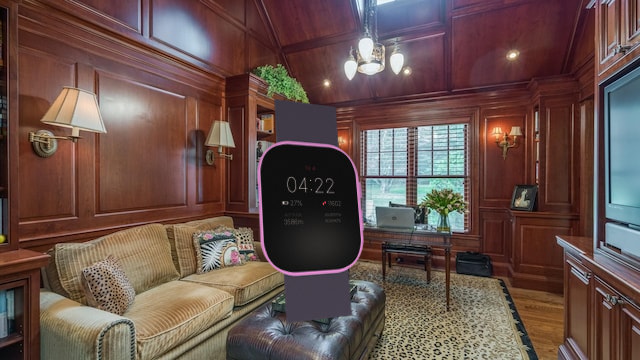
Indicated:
4:22
